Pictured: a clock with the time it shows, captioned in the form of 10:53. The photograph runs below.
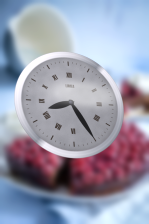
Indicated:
8:25
